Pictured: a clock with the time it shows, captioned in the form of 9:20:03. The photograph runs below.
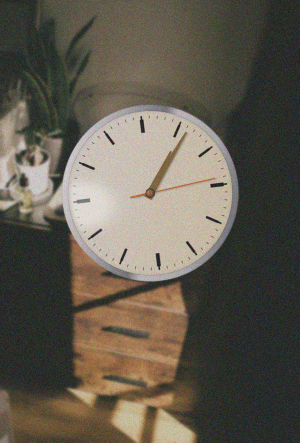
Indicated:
1:06:14
